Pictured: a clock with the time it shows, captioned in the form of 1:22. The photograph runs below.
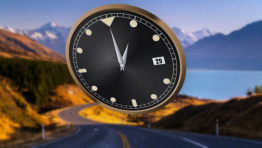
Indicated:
1:00
